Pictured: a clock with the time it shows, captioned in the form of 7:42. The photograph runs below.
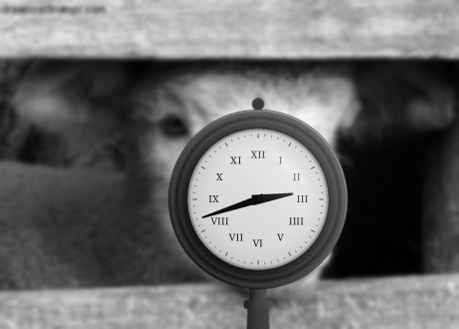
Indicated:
2:42
